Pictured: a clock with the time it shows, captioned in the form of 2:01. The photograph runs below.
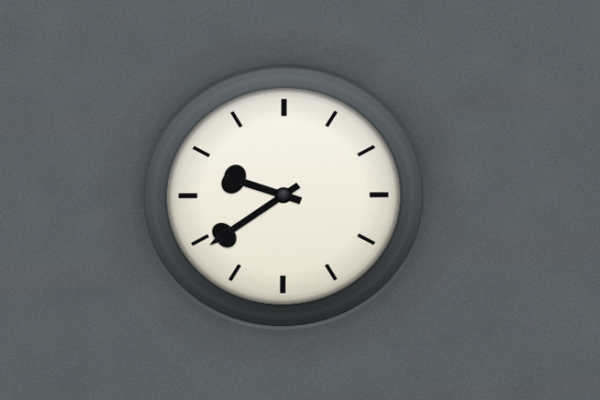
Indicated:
9:39
